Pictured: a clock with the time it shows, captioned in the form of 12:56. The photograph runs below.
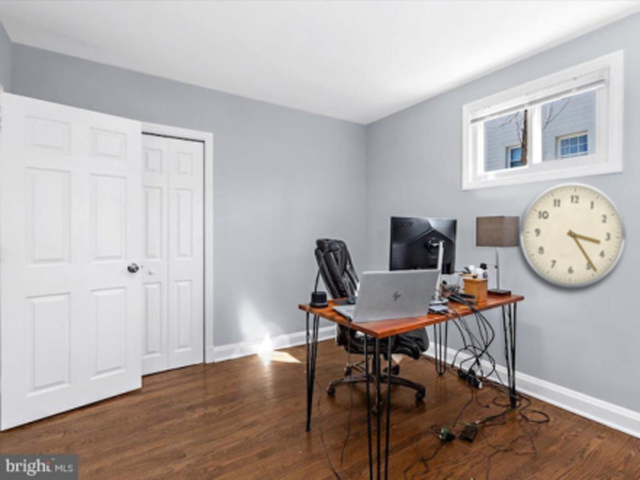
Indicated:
3:24
